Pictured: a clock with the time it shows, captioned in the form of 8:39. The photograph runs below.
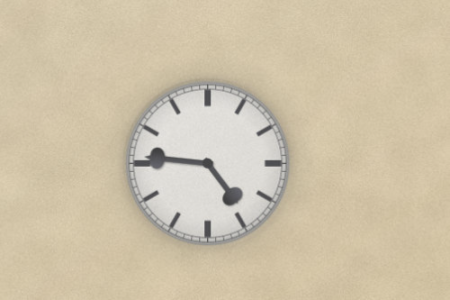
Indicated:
4:46
